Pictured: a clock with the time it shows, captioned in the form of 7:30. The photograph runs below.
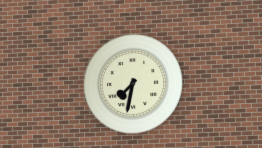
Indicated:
7:32
